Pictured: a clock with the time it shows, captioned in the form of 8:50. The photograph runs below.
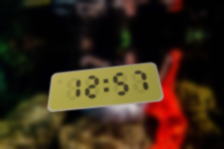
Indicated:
12:57
